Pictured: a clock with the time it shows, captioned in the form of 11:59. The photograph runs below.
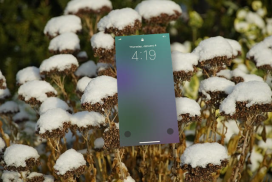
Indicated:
4:19
